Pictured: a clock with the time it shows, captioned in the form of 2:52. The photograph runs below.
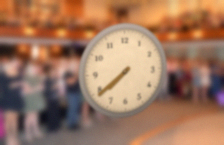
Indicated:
7:39
